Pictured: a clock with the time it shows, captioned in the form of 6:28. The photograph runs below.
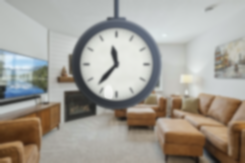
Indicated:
11:37
